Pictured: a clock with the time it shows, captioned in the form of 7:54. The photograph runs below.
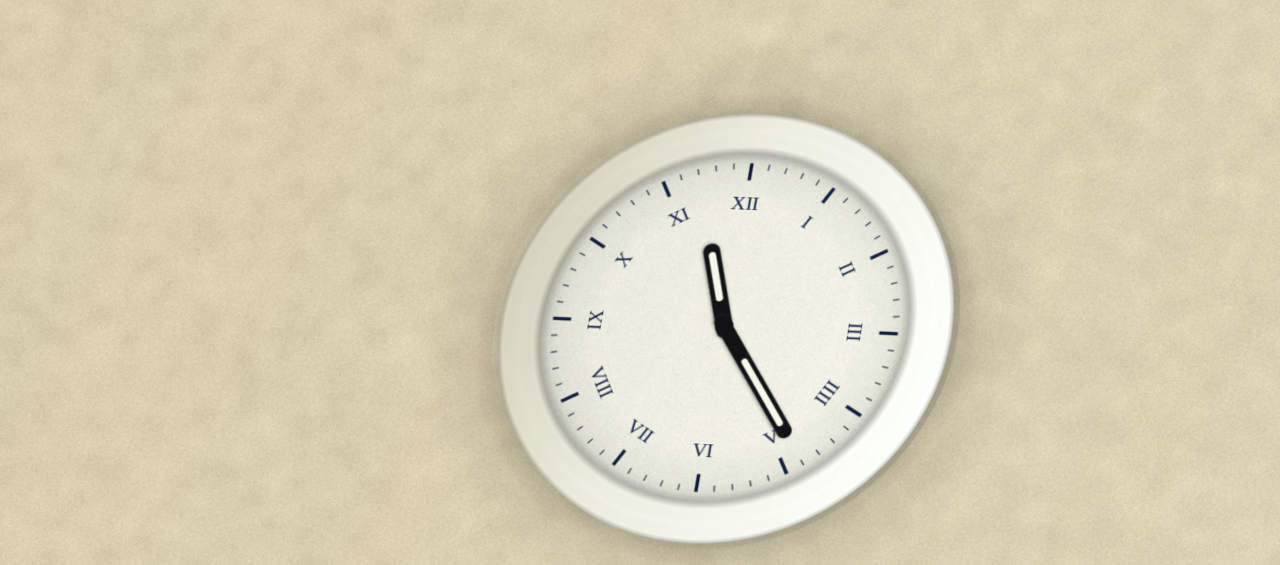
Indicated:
11:24
